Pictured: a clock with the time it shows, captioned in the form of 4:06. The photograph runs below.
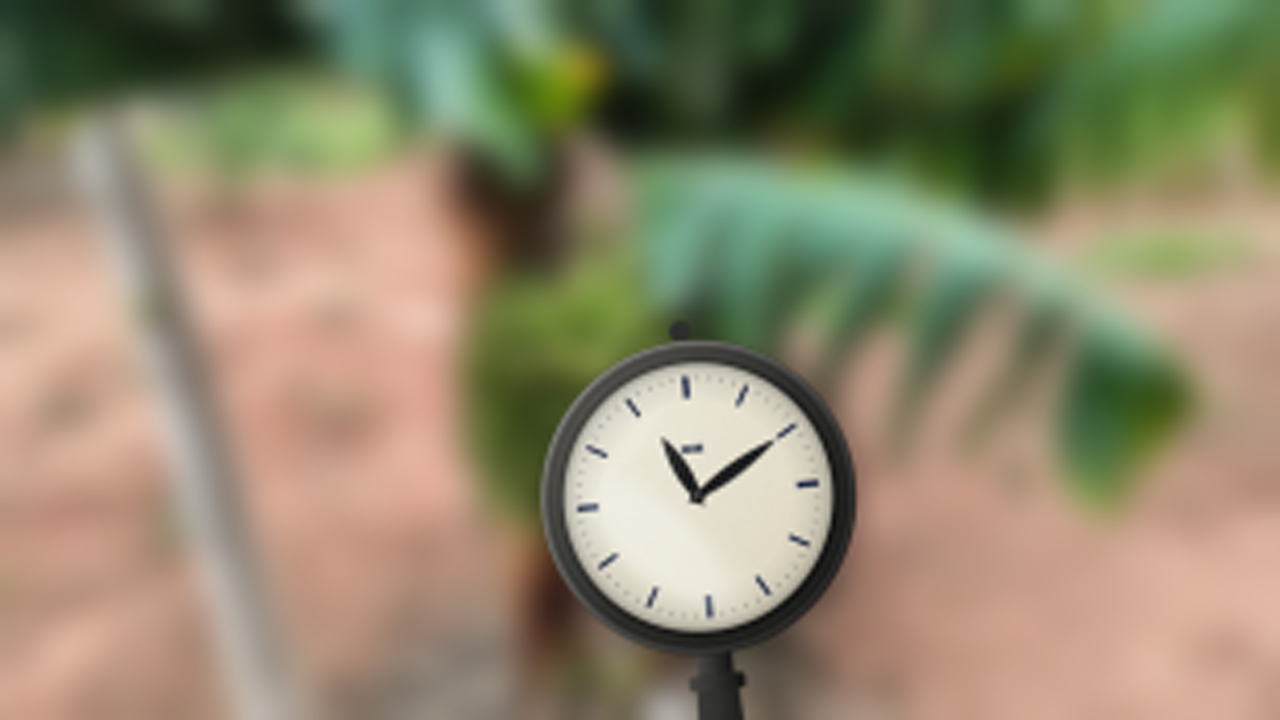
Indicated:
11:10
